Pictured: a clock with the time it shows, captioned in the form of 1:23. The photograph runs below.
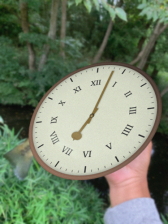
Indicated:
7:03
